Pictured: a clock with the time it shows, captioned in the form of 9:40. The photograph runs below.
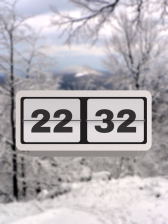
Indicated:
22:32
